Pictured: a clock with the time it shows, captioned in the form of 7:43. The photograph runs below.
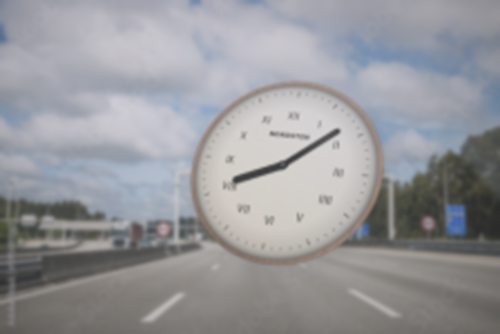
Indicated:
8:08
